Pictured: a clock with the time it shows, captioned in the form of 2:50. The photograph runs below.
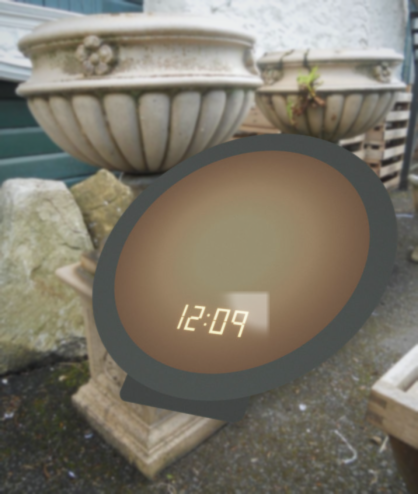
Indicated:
12:09
